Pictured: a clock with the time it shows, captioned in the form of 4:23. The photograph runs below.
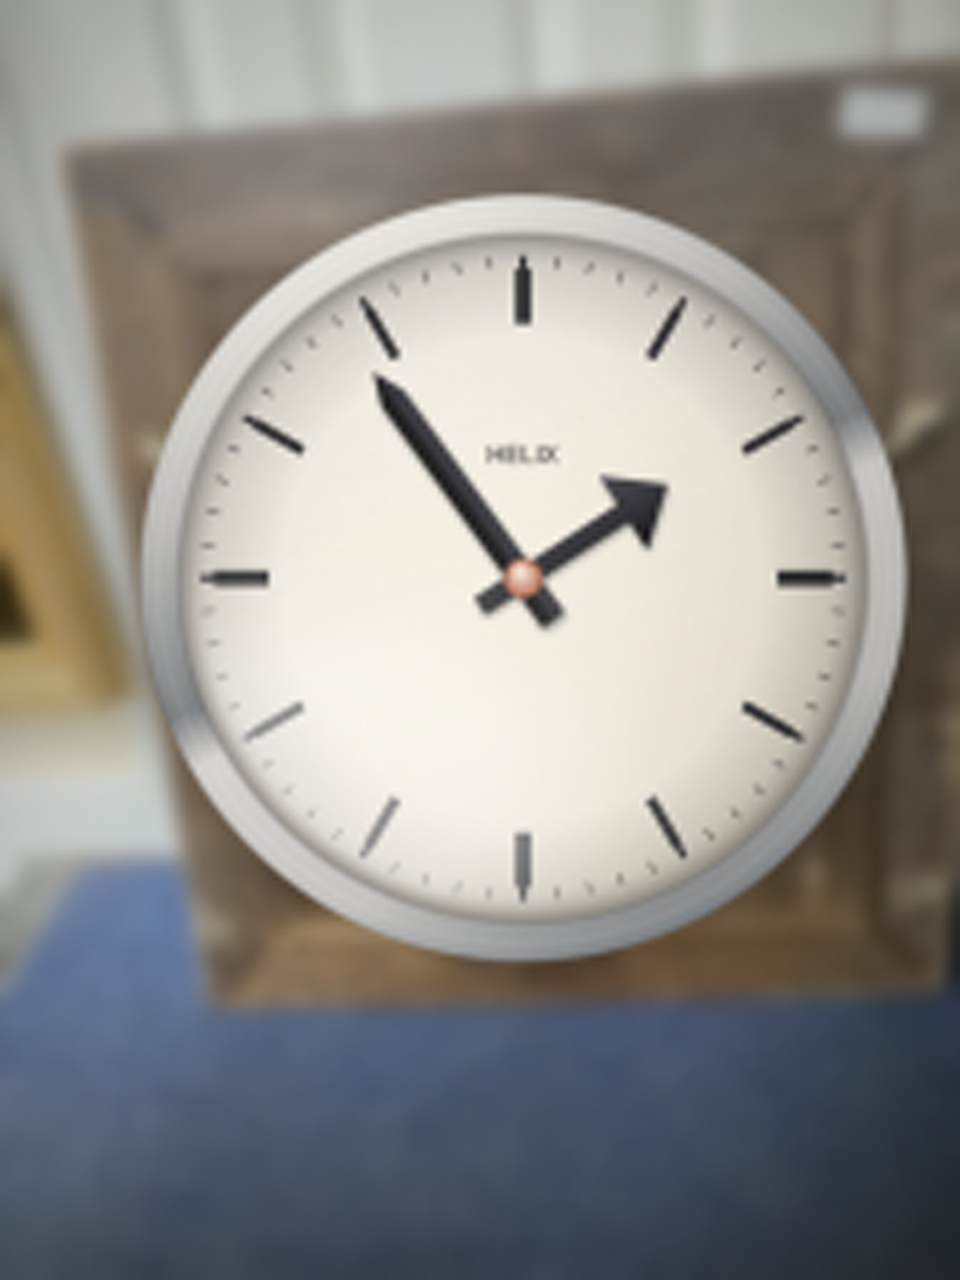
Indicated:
1:54
